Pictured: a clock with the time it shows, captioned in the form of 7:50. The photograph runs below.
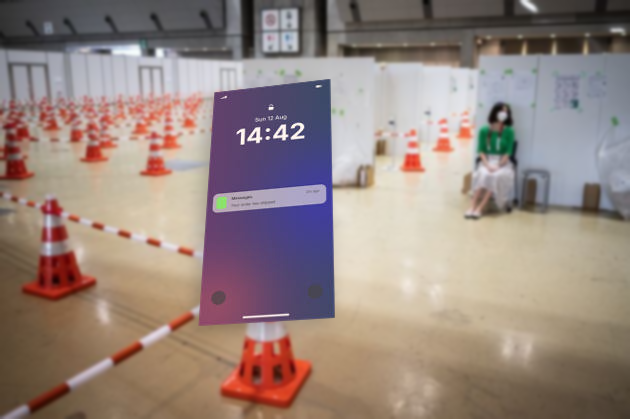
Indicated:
14:42
